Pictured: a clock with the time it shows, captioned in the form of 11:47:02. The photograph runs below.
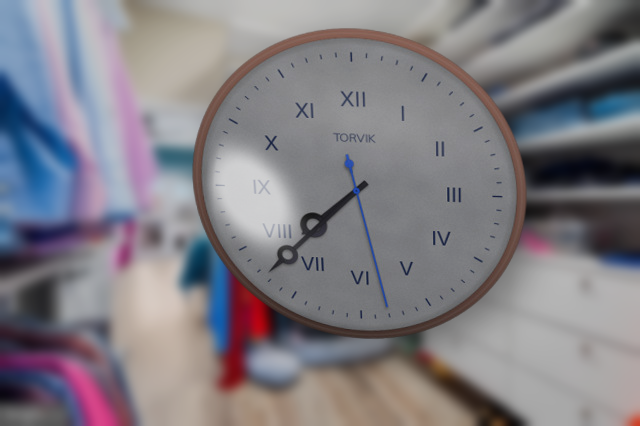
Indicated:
7:37:28
